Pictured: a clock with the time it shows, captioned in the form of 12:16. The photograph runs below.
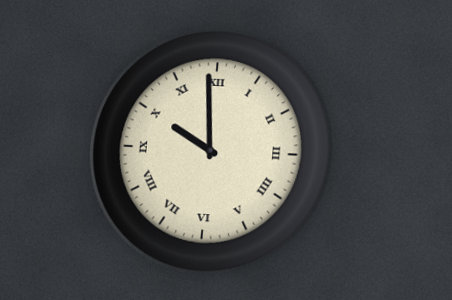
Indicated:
9:59
